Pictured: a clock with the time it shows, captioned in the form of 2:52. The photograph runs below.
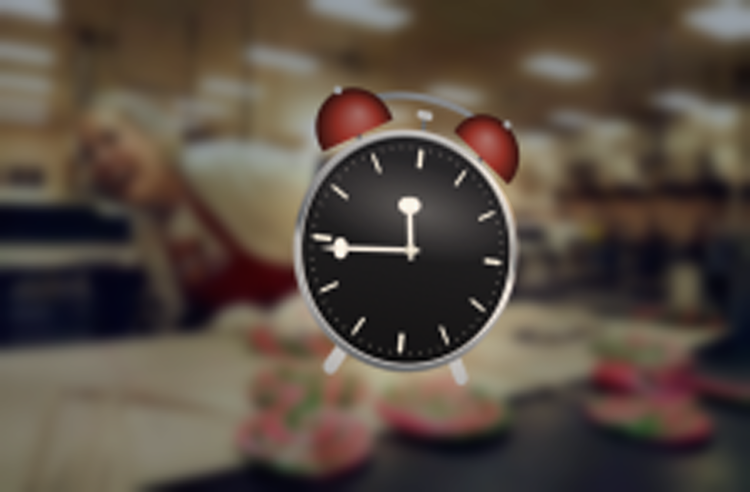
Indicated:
11:44
